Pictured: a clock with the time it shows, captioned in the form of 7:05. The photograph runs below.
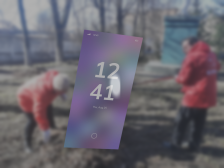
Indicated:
12:41
